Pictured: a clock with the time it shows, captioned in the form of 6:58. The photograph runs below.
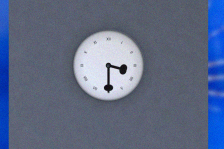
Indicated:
3:30
